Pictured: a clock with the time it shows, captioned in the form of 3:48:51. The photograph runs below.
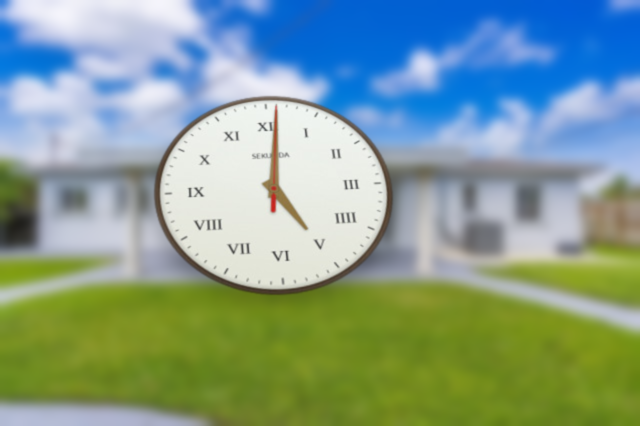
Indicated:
5:01:01
